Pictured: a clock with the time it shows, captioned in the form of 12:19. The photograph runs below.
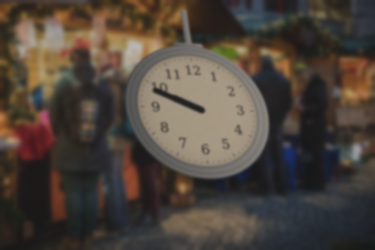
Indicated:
9:49
